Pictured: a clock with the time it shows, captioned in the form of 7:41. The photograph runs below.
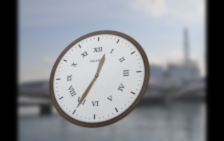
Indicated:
12:35
